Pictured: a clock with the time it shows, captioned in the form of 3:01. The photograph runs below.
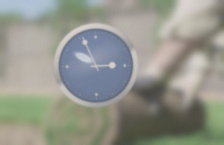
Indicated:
2:56
